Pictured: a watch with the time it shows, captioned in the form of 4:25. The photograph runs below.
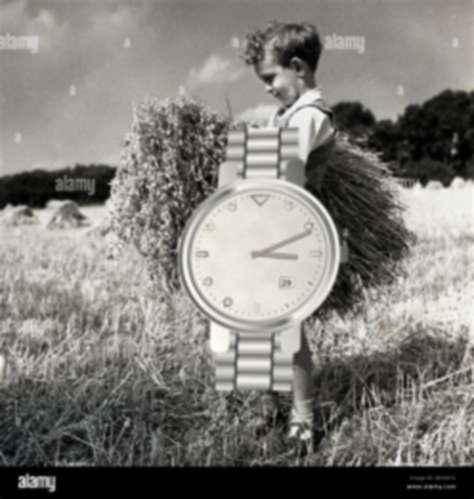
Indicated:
3:11
